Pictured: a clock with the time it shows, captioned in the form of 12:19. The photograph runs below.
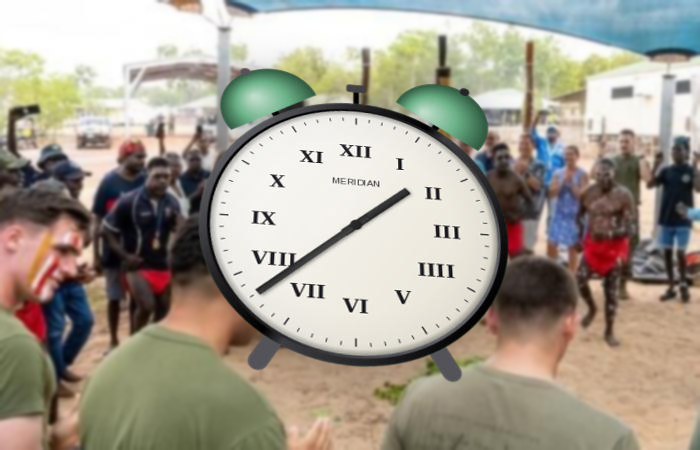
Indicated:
1:38
